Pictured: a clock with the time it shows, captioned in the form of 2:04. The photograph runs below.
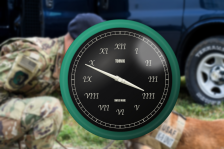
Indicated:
3:49
